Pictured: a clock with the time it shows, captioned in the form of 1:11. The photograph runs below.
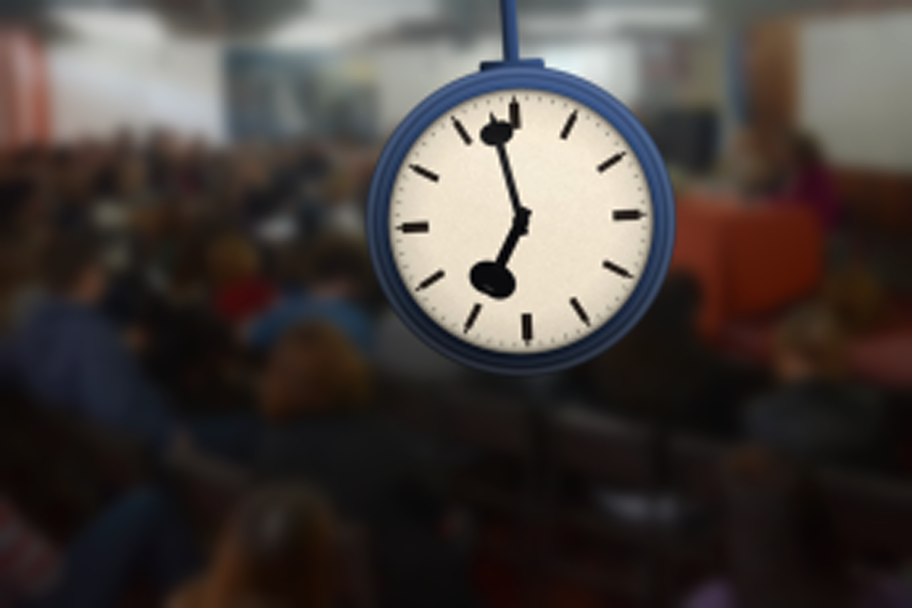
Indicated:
6:58
